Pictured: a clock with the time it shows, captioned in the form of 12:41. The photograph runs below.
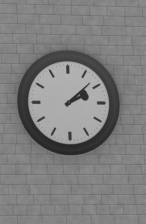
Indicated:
2:08
